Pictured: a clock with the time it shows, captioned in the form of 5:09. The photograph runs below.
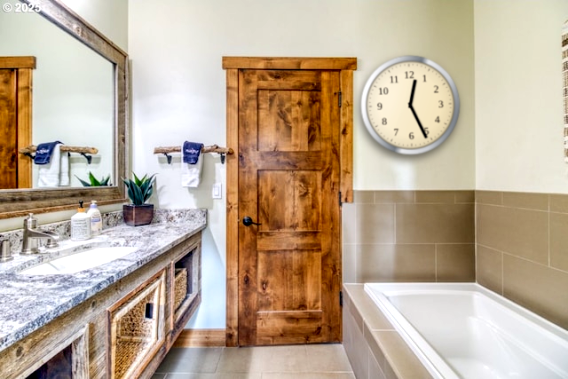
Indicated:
12:26
